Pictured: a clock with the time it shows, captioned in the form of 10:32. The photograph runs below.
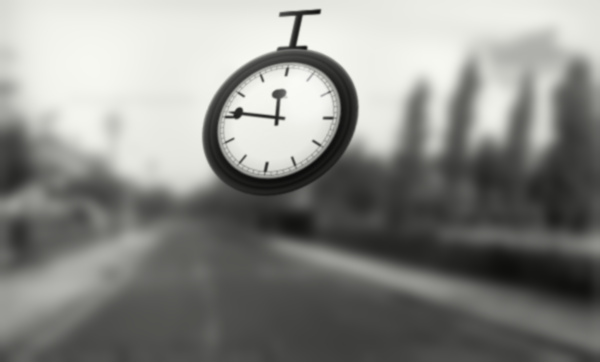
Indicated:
11:46
